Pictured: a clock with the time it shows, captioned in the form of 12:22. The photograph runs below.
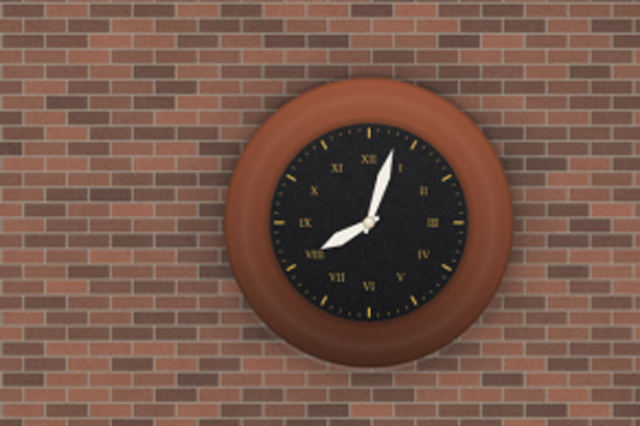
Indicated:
8:03
